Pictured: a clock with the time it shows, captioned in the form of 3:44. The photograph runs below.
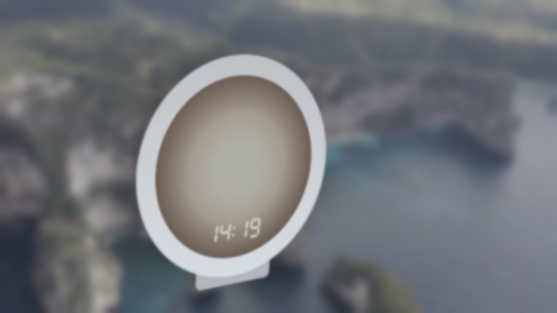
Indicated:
14:19
